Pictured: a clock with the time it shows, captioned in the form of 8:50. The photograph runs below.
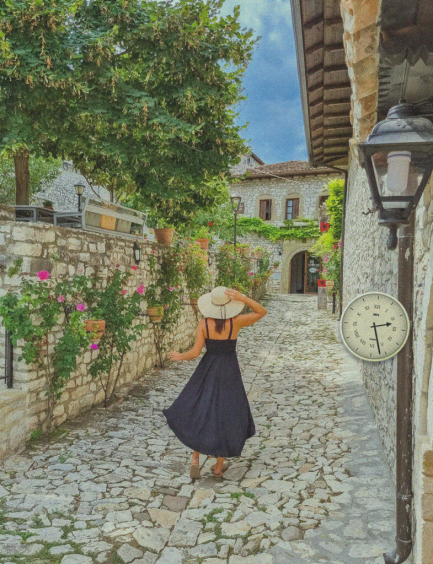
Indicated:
2:27
